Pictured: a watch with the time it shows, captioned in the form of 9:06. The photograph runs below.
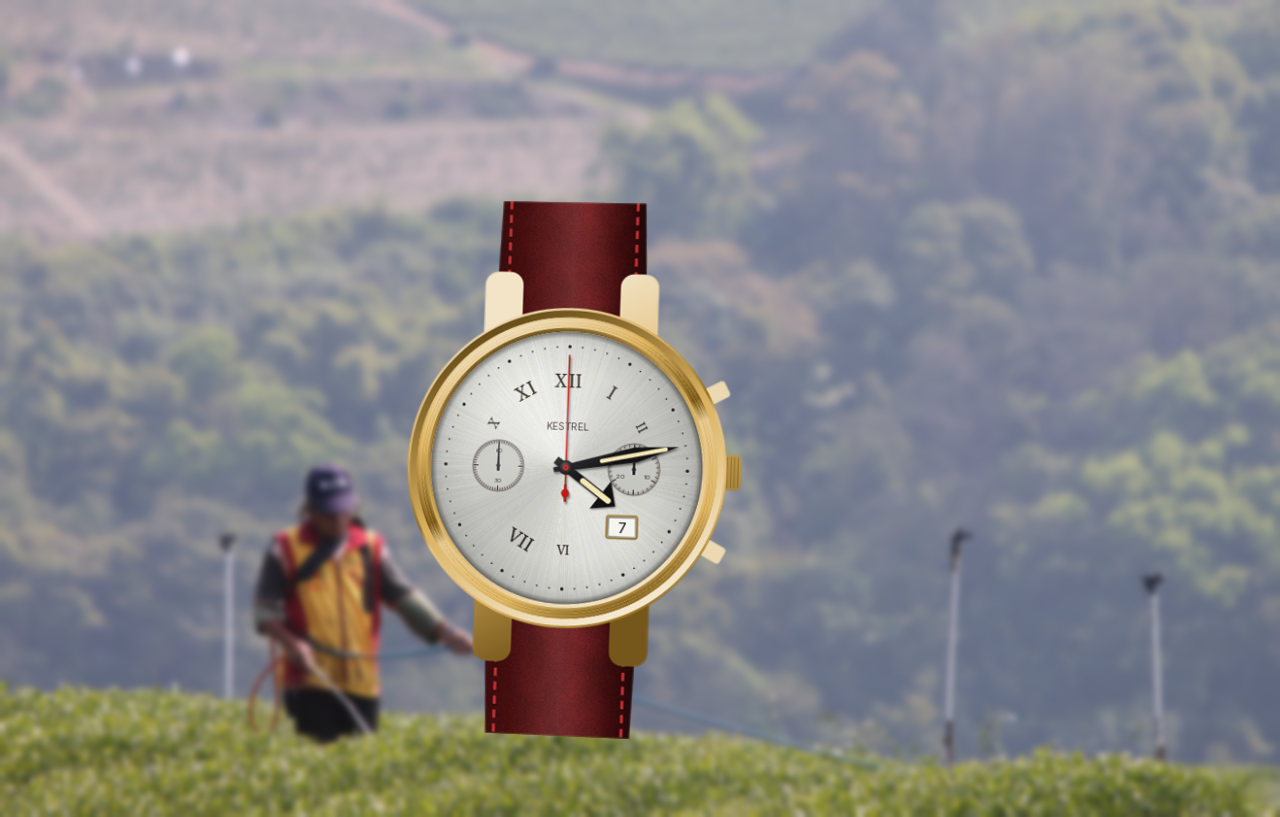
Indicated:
4:13
